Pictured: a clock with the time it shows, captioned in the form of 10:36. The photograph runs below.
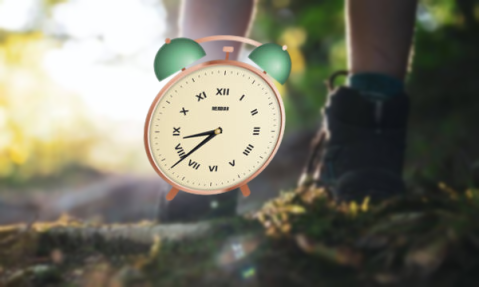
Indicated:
8:38
